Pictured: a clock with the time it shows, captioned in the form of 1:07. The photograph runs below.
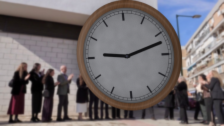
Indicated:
9:12
